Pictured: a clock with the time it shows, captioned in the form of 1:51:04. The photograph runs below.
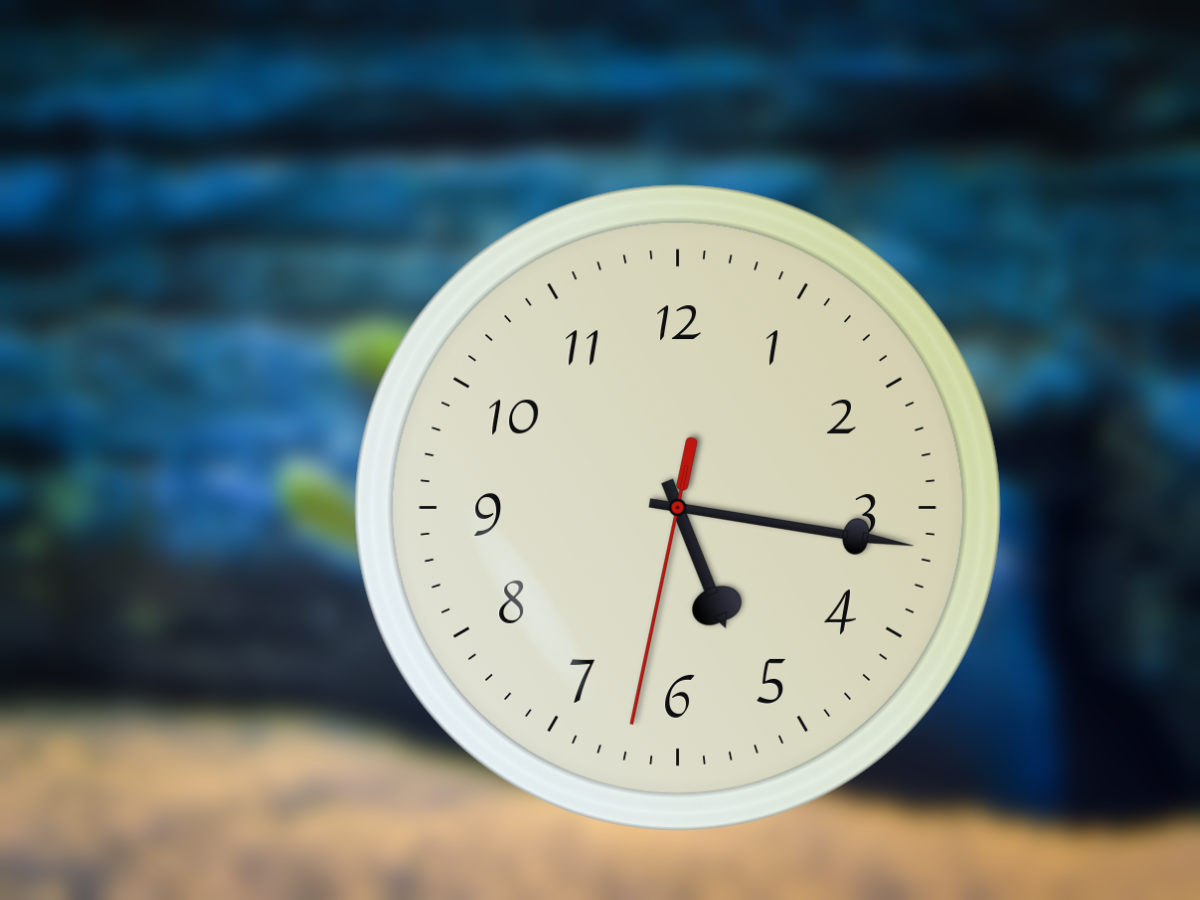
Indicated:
5:16:32
